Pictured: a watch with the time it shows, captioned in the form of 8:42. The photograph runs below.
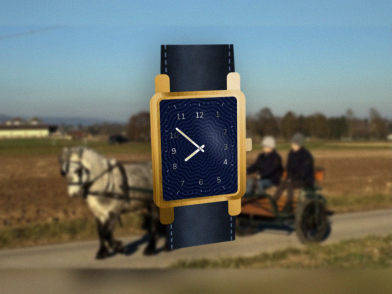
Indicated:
7:52
